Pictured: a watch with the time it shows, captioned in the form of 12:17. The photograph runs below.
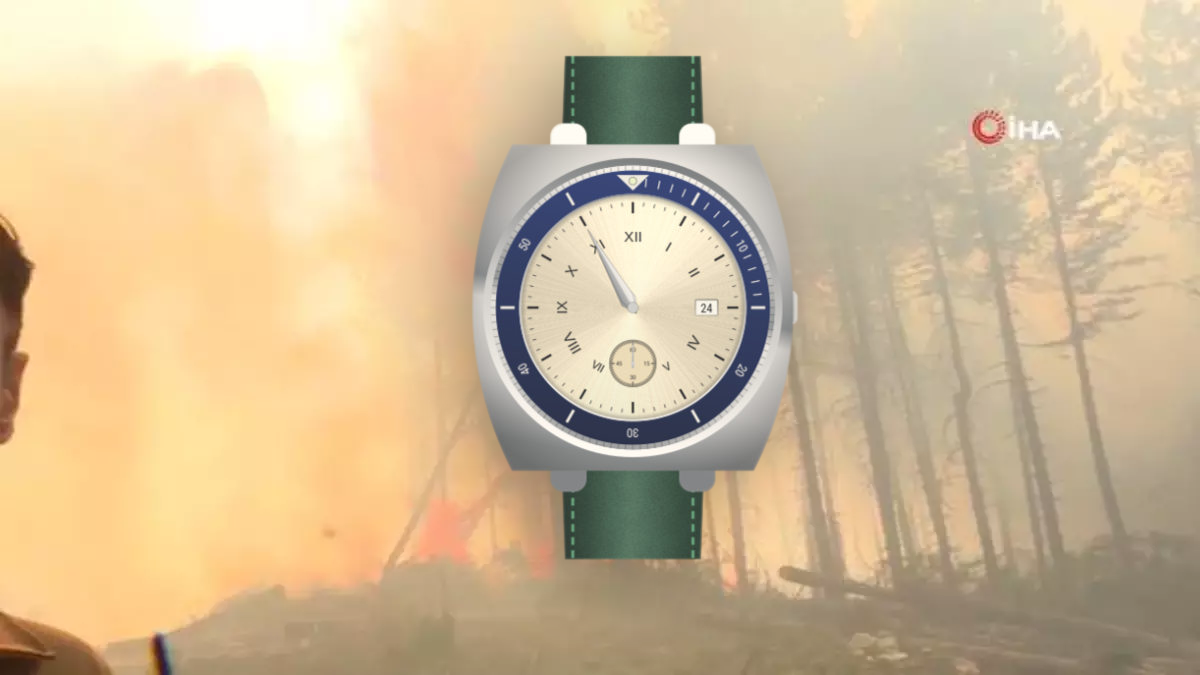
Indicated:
10:55
